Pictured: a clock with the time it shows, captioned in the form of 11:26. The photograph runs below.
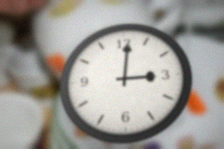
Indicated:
3:01
